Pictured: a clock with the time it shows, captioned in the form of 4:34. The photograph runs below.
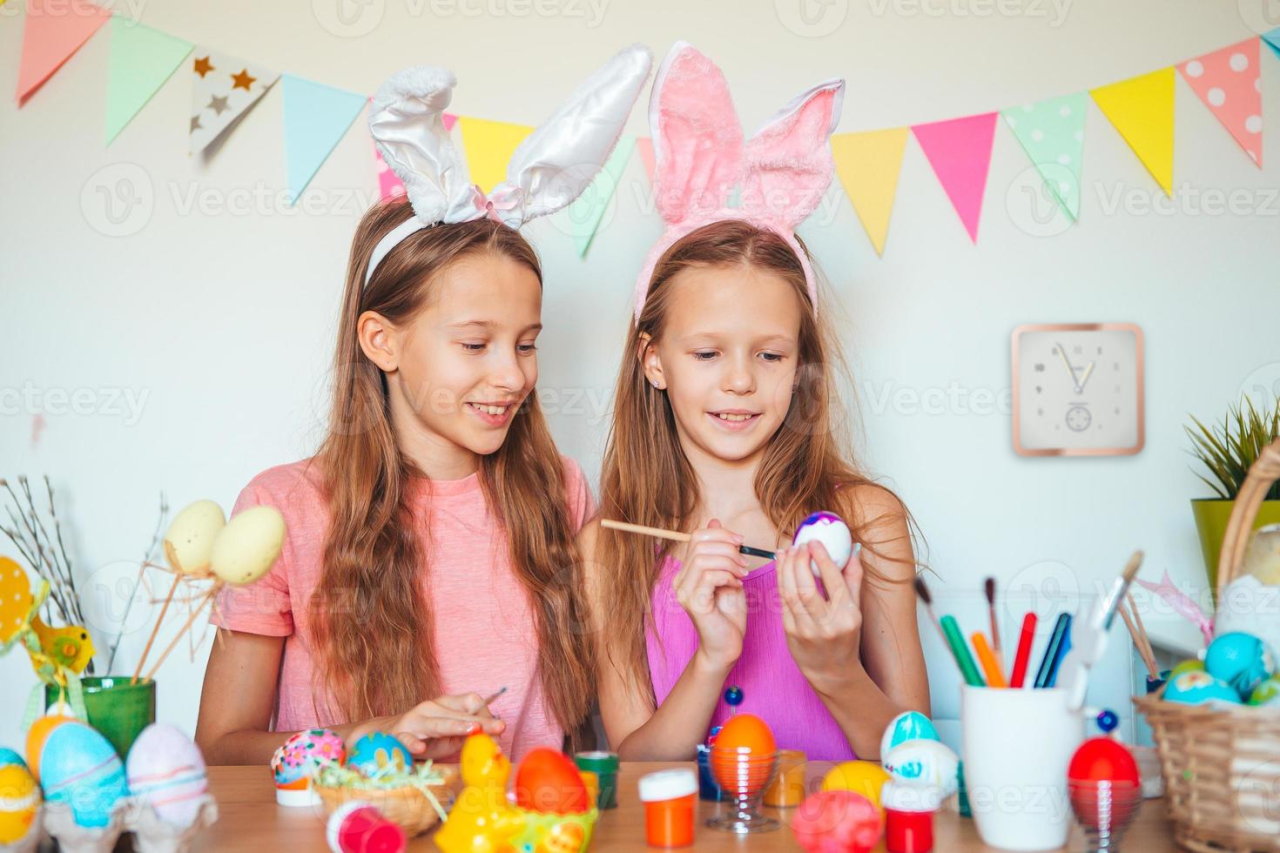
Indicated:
12:56
